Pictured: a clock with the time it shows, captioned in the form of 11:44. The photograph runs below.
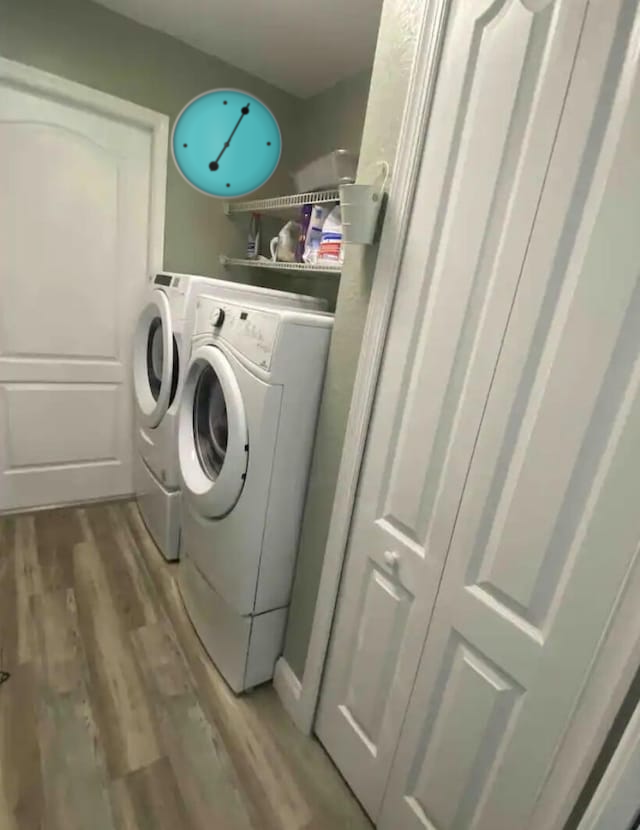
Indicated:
7:05
